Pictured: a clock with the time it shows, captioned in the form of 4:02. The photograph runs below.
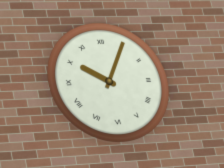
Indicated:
10:05
